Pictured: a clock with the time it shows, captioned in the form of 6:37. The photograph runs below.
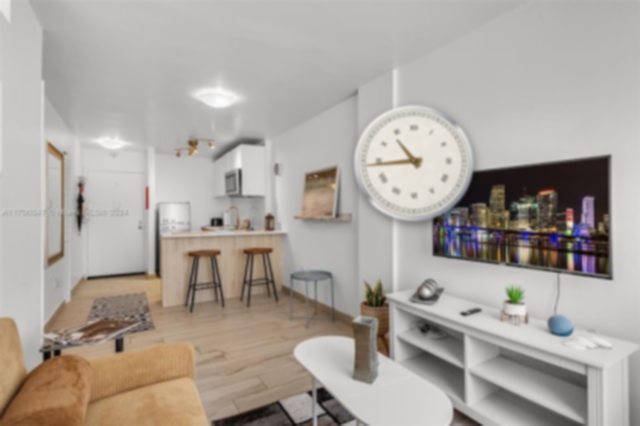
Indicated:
10:44
